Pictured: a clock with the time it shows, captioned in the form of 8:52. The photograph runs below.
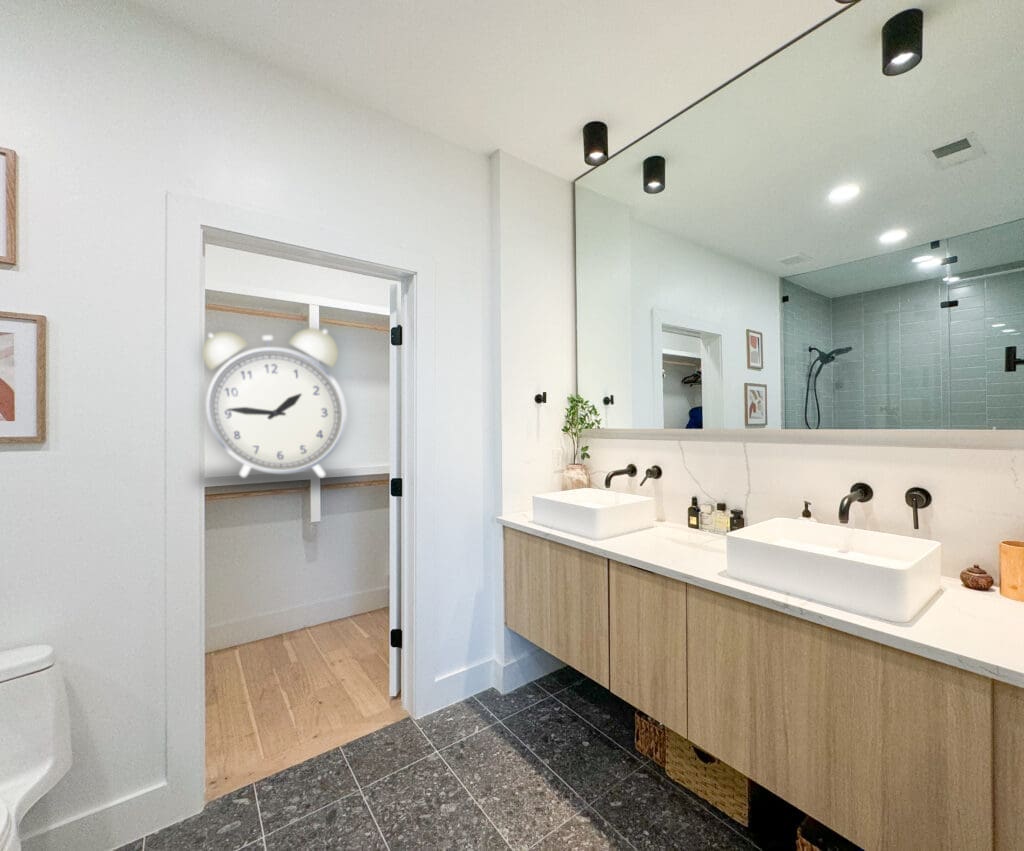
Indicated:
1:46
